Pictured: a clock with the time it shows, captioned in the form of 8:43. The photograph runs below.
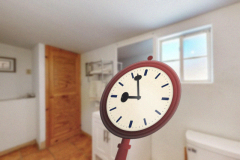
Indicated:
8:57
